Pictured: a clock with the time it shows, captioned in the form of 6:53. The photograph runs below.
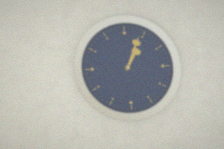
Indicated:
1:04
